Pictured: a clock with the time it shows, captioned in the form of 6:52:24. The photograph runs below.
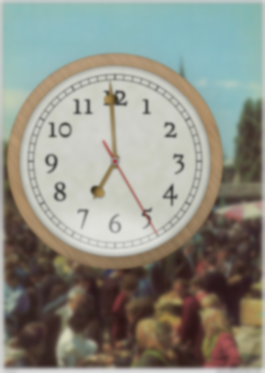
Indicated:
6:59:25
